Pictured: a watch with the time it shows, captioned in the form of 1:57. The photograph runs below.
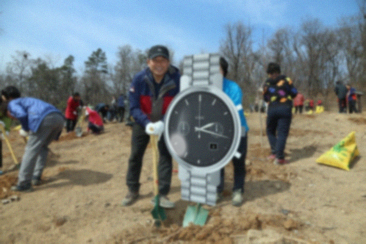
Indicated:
2:17
